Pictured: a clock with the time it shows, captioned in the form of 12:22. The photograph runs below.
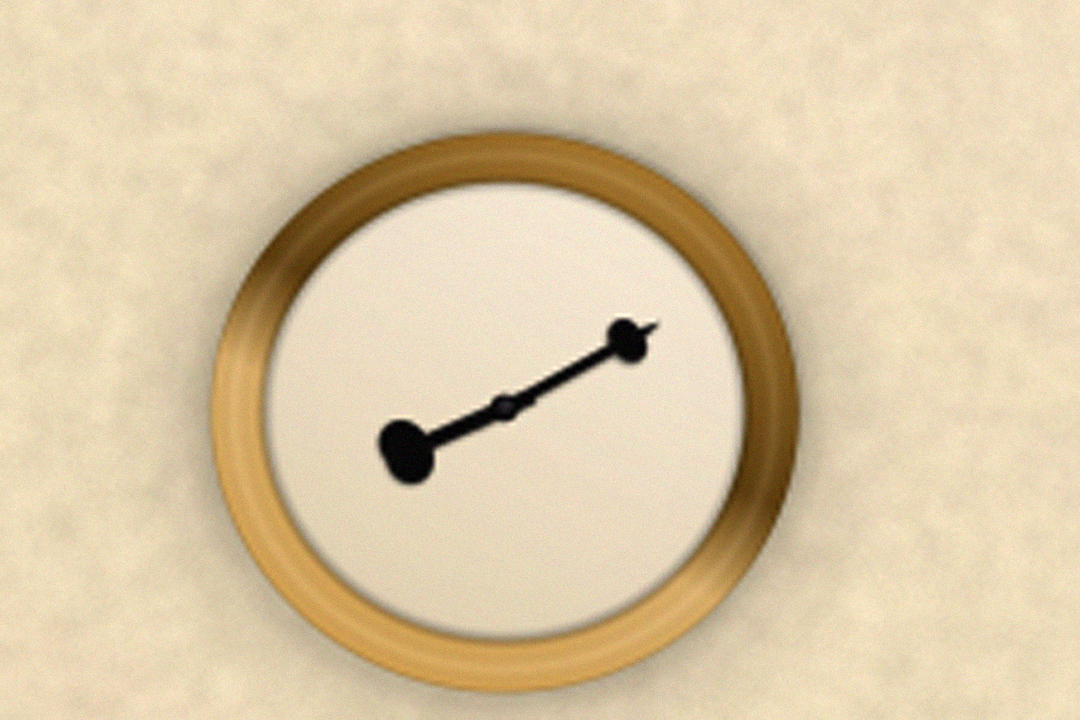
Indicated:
8:10
